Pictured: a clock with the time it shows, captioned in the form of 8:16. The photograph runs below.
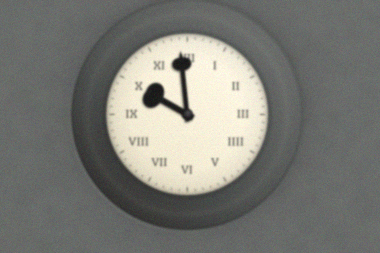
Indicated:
9:59
